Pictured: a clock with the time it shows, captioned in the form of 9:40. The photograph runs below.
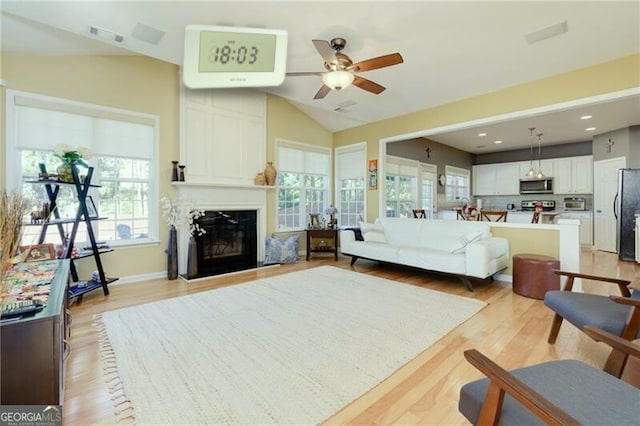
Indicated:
18:03
